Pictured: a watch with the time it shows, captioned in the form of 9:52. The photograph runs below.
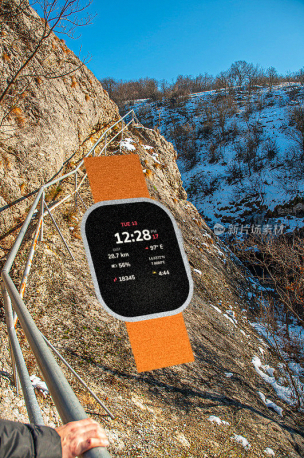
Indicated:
12:28
